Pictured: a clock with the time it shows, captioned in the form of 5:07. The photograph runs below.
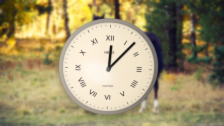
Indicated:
12:07
